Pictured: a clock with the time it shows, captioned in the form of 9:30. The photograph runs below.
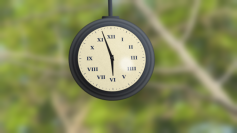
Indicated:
5:57
